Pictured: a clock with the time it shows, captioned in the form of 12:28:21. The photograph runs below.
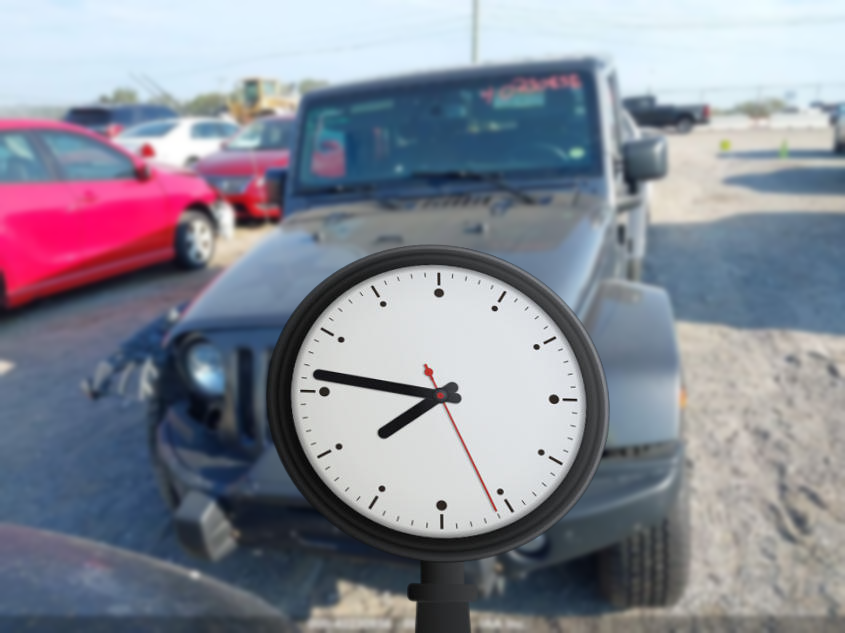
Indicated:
7:46:26
